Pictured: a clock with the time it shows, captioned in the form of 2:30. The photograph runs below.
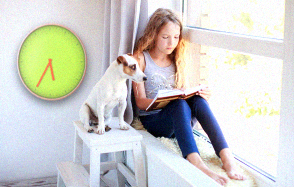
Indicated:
5:35
